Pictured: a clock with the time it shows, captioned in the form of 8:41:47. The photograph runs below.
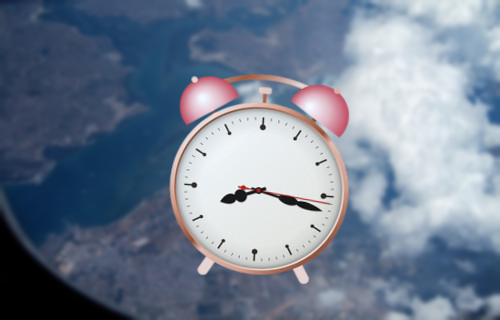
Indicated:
8:17:16
